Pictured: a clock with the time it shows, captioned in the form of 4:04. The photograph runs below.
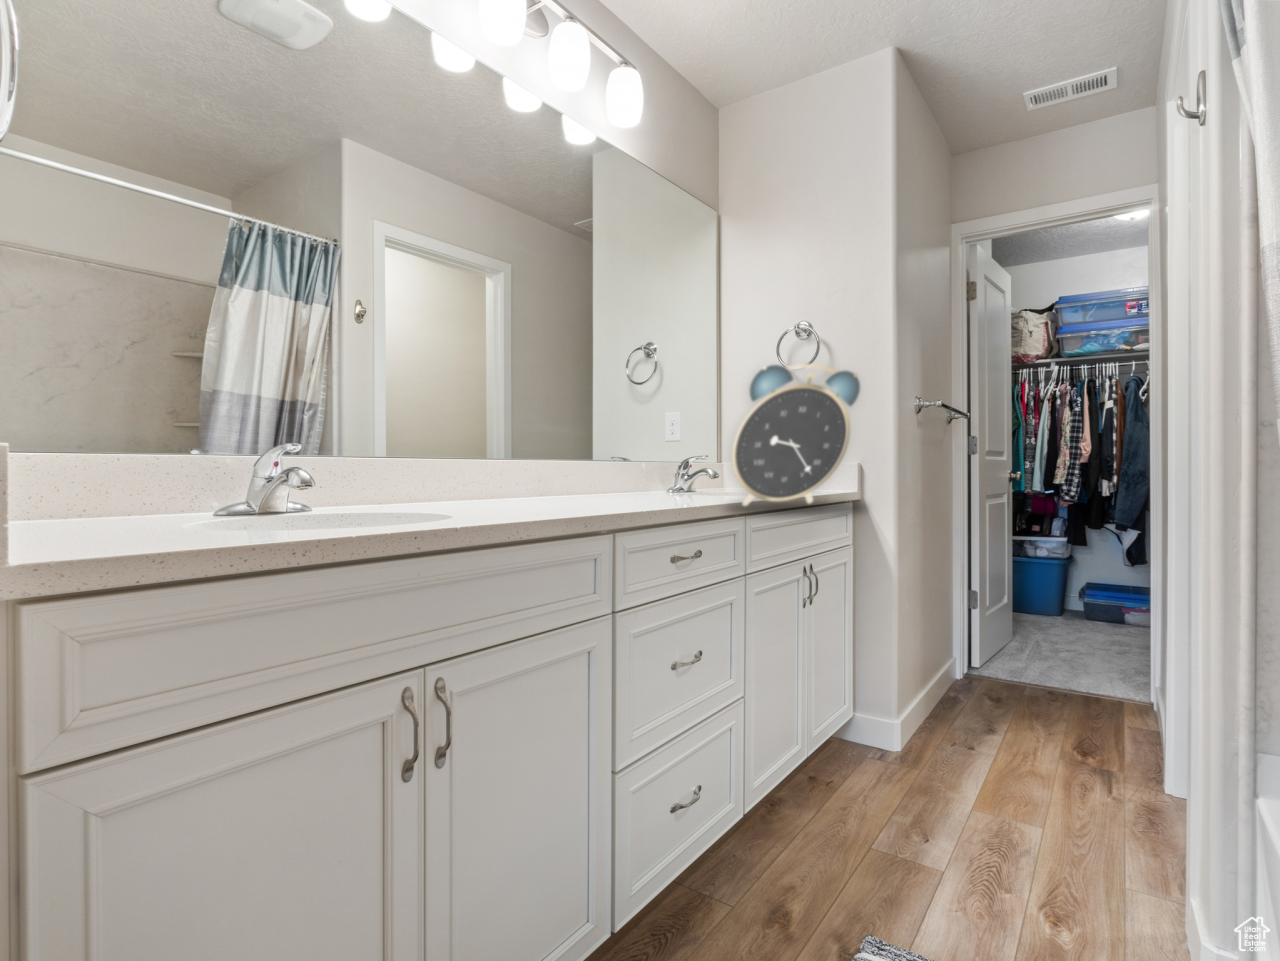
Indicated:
9:23
